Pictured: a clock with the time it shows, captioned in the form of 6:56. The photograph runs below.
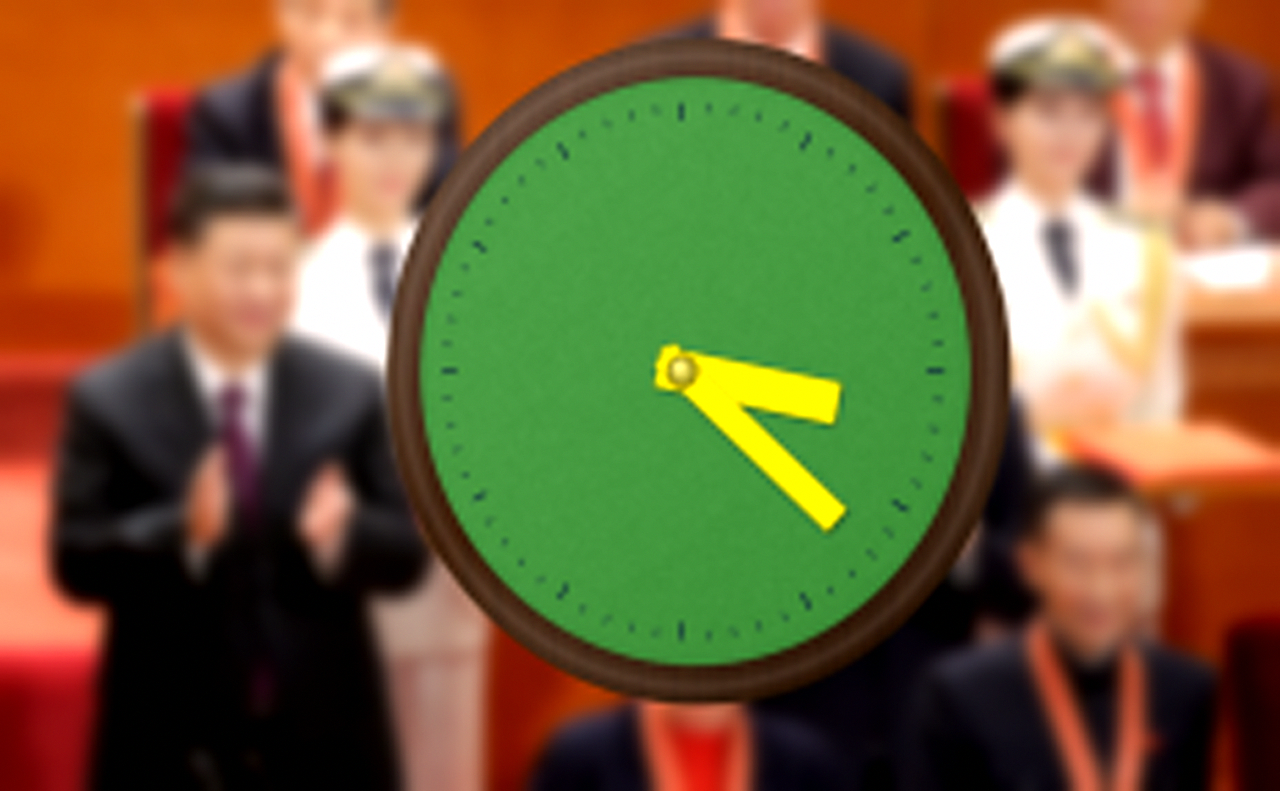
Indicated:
3:22
